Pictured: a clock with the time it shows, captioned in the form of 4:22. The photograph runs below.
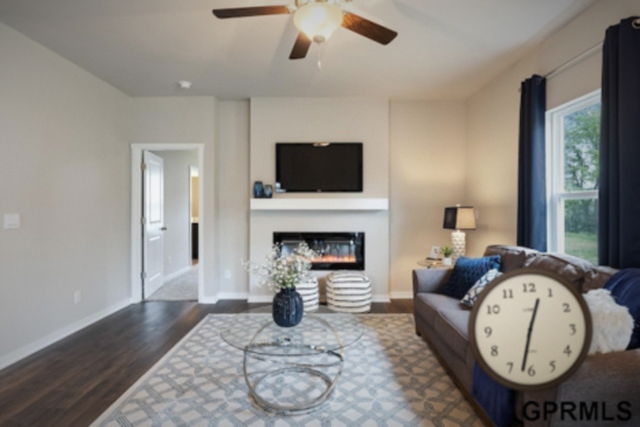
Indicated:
12:32
